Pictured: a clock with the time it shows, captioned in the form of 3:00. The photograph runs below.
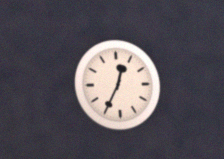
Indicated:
12:35
